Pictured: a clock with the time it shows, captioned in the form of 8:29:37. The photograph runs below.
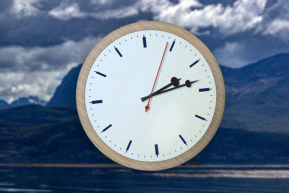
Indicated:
2:13:04
